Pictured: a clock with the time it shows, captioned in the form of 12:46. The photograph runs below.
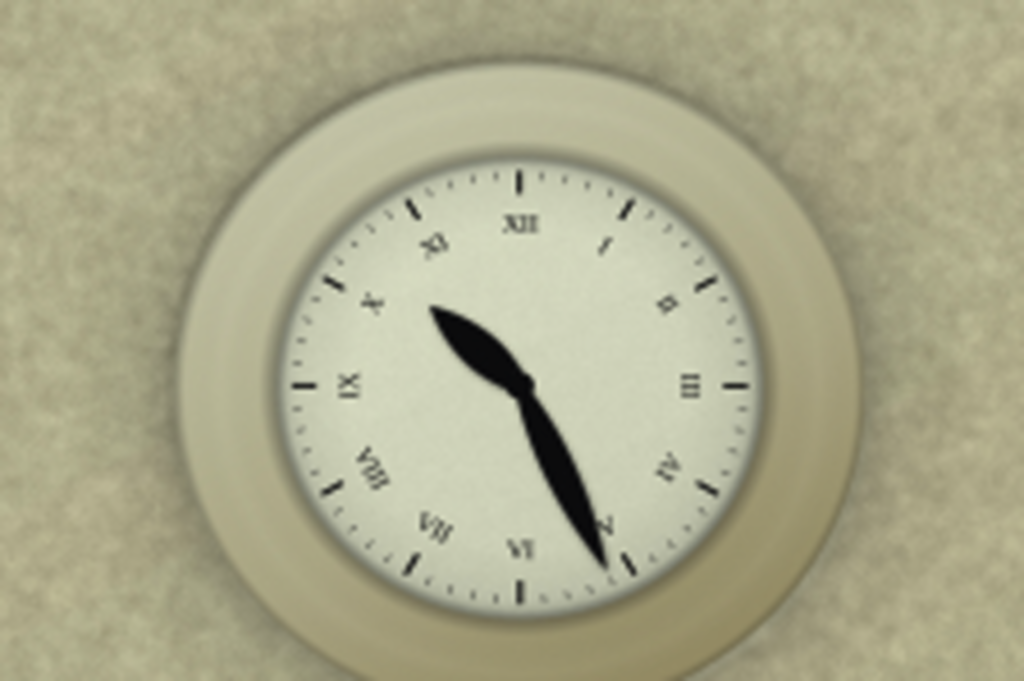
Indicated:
10:26
